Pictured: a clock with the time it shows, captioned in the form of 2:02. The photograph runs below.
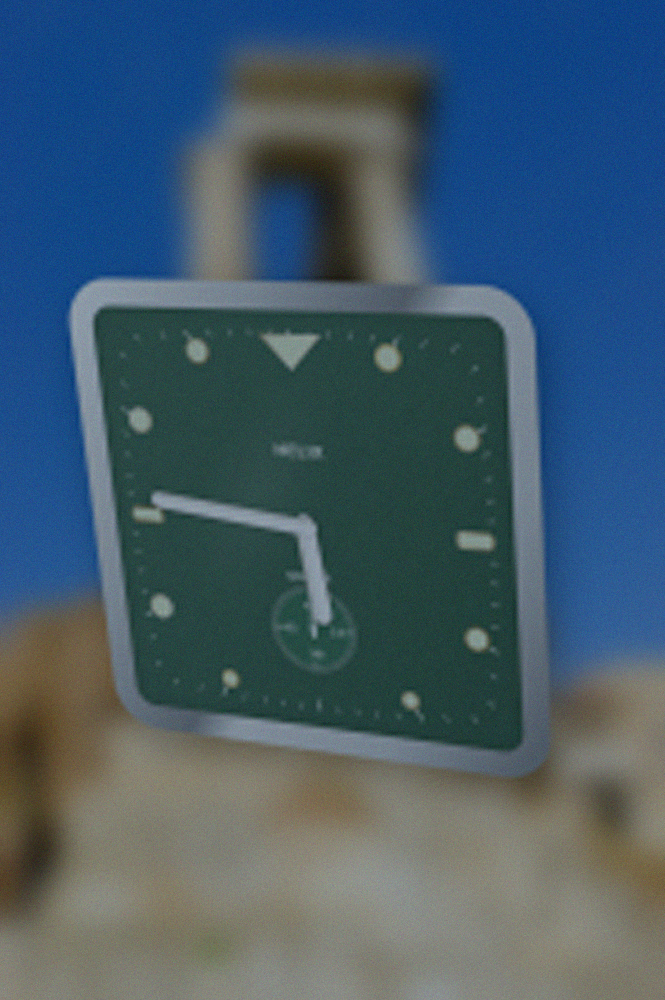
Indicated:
5:46
